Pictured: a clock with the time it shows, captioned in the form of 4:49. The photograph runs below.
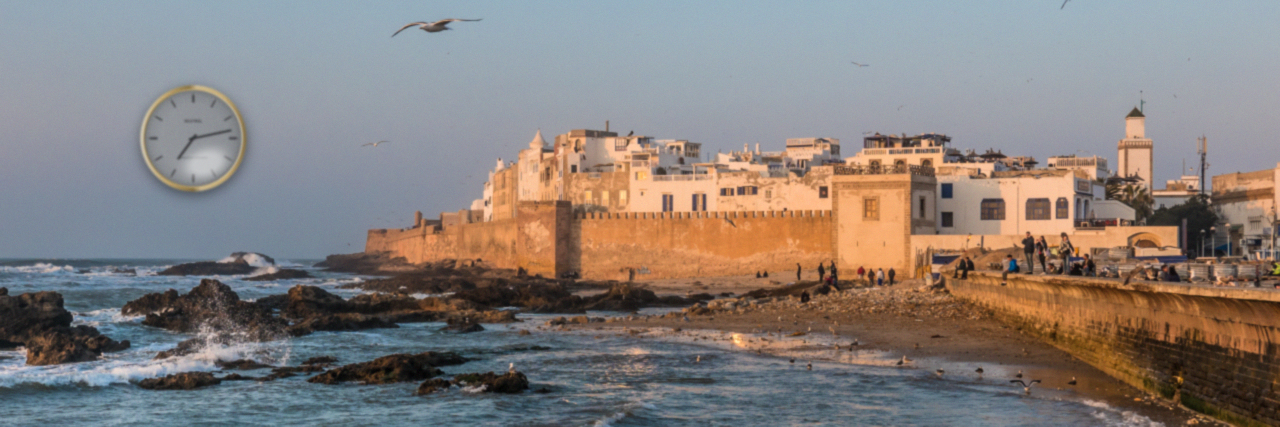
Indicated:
7:13
